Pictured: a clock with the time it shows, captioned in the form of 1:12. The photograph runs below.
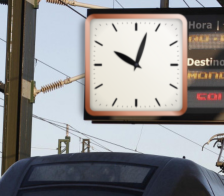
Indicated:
10:03
